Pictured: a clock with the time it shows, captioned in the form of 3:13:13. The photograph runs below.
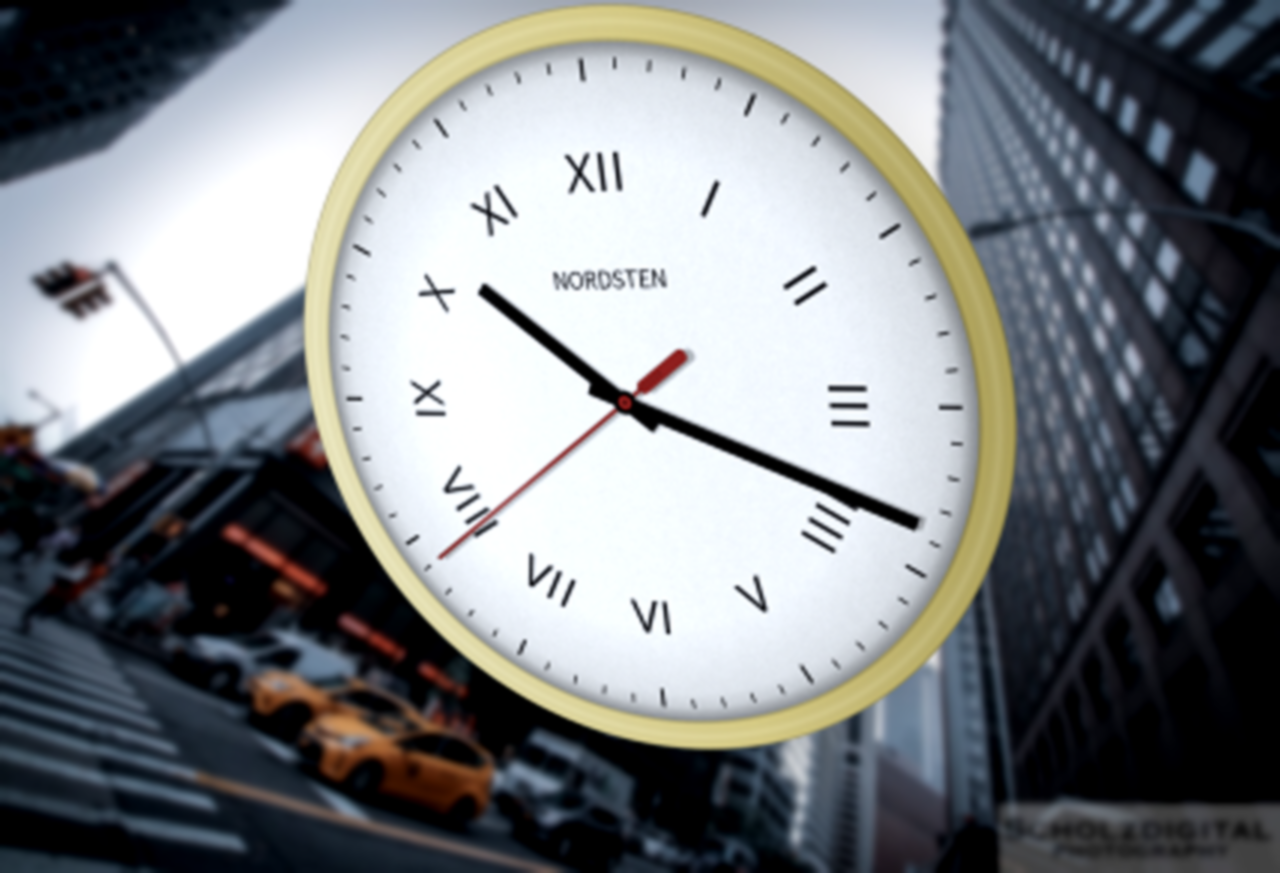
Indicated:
10:18:39
